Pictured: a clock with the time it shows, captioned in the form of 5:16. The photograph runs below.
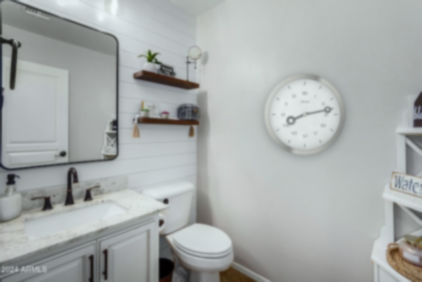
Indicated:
8:13
